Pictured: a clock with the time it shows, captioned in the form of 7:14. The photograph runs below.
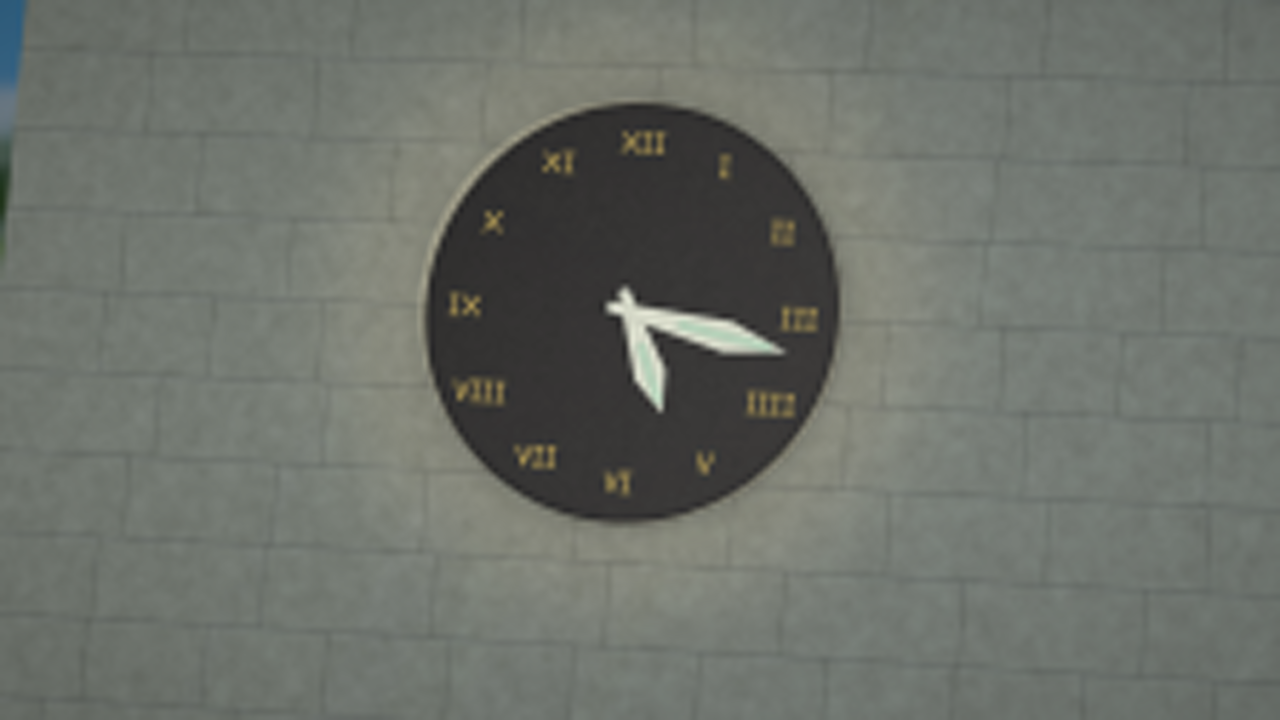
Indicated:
5:17
